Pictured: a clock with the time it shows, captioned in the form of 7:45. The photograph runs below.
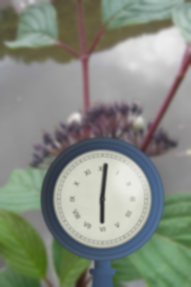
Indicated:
6:01
